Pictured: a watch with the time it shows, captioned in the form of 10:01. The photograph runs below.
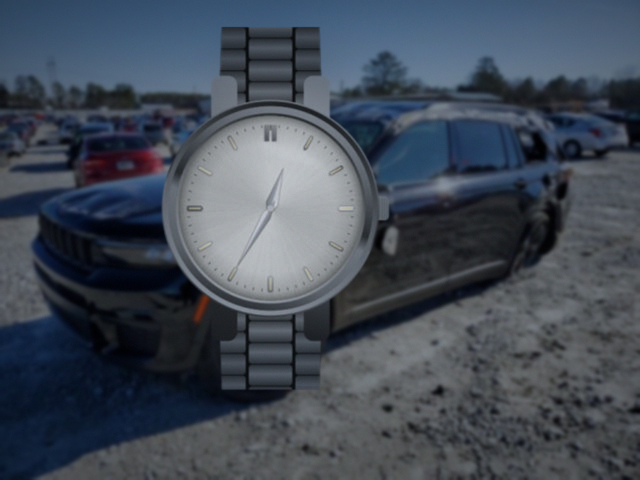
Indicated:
12:35
